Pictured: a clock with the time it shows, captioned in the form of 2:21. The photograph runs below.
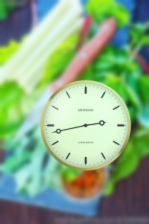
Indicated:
2:43
